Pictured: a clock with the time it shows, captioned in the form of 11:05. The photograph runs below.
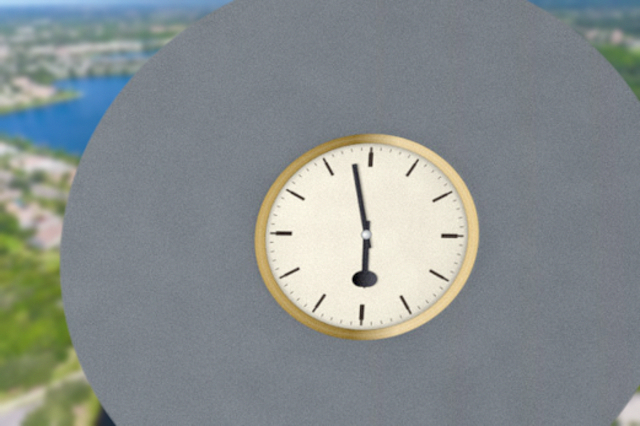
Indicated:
5:58
